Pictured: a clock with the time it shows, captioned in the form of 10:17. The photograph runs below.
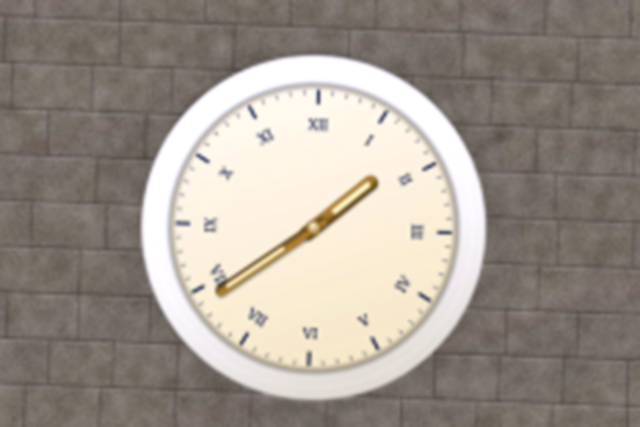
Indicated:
1:39
